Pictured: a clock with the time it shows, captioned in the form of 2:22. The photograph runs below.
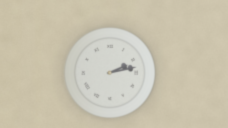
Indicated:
2:13
